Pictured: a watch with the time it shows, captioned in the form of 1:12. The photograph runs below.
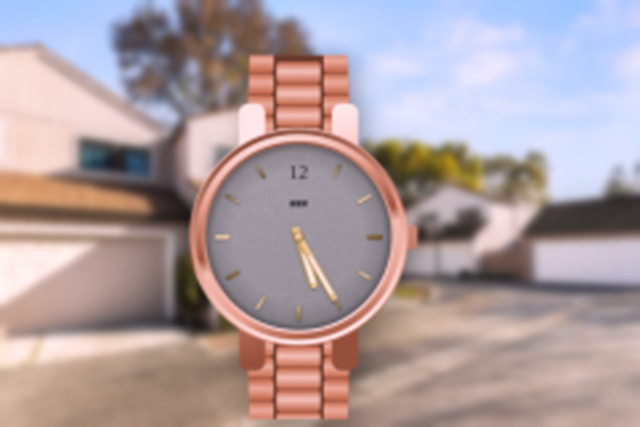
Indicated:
5:25
